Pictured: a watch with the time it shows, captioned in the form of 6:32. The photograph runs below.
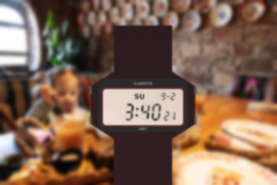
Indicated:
3:40
